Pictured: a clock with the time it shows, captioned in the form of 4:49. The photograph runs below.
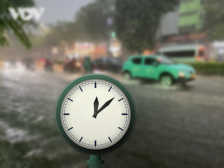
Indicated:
12:08
